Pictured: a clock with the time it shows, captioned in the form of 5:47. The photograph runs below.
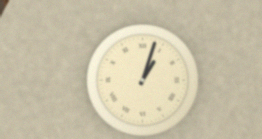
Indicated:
1:03
